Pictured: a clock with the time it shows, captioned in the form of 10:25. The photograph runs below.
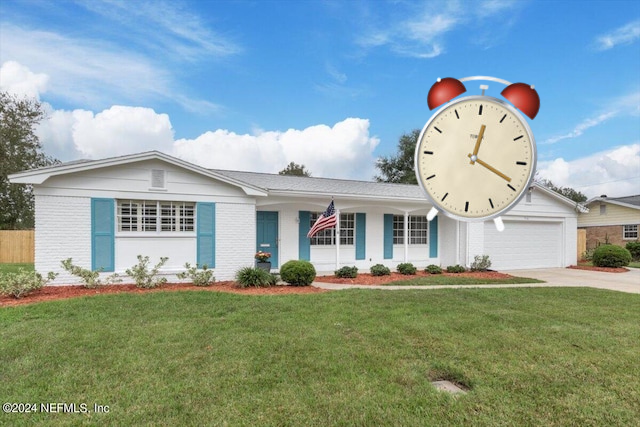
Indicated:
12:19
